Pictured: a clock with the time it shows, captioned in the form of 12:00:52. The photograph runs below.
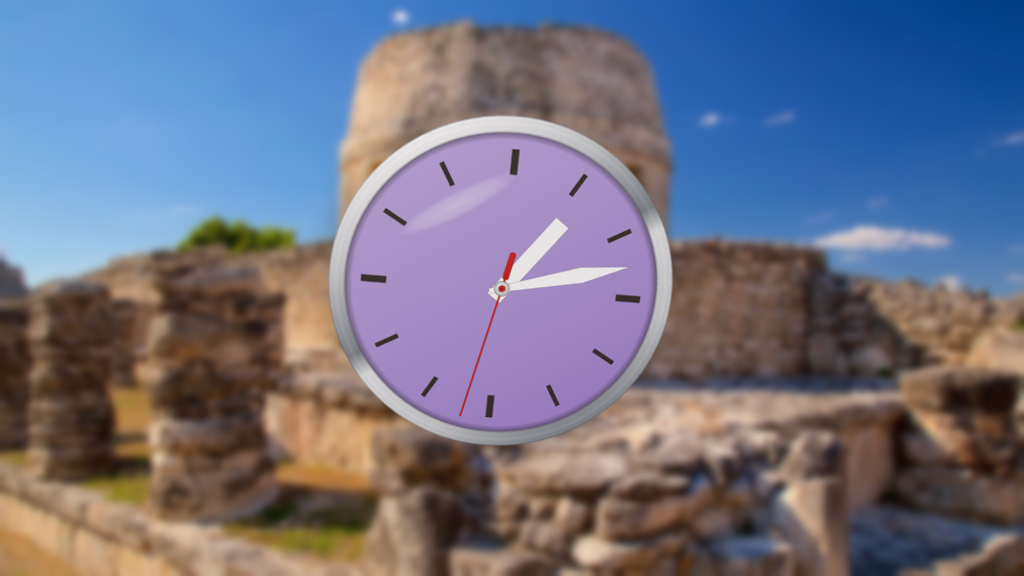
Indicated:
1:12:32
